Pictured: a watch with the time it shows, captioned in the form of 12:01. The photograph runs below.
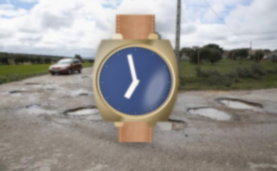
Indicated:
6:58
